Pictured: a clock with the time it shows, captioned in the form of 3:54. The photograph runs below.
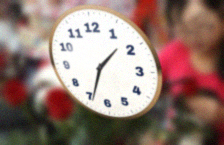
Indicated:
1:34
